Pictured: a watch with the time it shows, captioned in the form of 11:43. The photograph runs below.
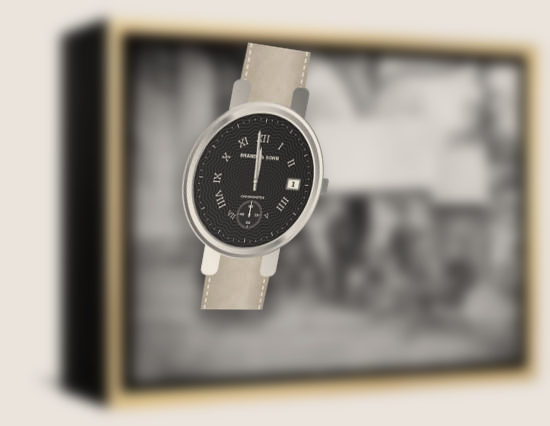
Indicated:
11:59
